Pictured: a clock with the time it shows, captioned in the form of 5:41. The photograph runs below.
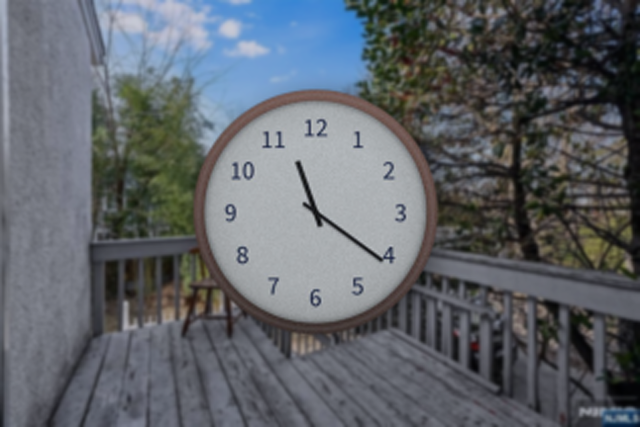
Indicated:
11:21
